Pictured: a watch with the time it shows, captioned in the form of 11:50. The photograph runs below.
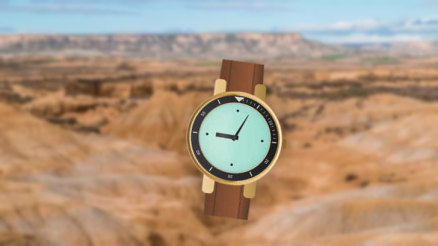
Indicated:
9:04
